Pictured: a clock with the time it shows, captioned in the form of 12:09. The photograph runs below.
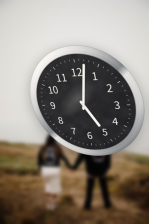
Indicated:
5:02
